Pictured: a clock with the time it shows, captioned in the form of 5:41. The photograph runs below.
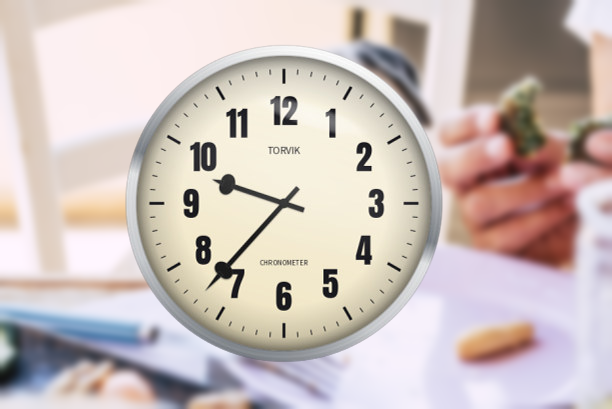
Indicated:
9:37
